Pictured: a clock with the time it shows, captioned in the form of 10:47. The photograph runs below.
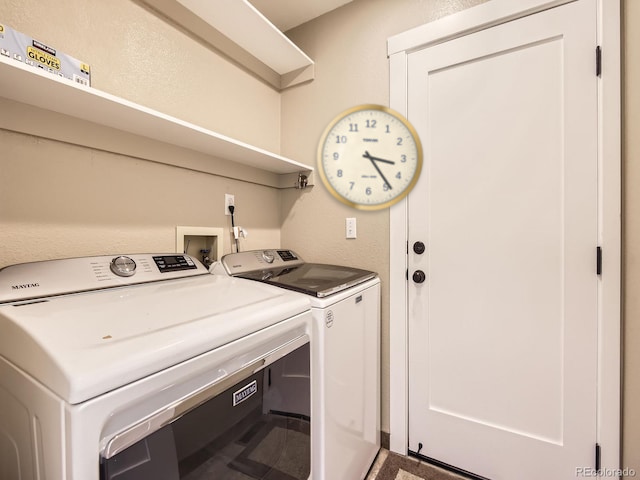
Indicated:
3:24
